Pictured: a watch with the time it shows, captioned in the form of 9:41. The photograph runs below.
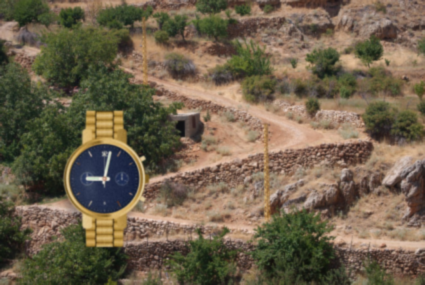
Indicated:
9:02
